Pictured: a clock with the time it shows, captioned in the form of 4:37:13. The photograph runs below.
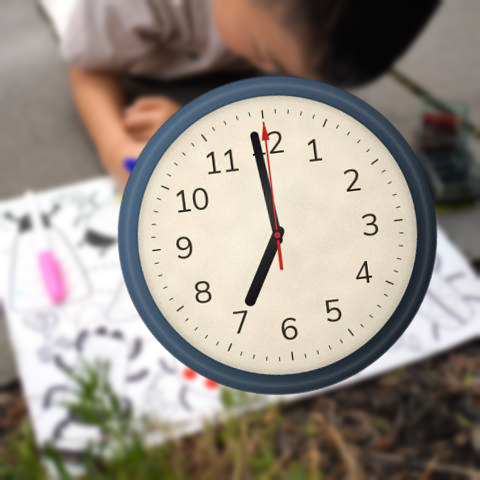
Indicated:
6:59:00
